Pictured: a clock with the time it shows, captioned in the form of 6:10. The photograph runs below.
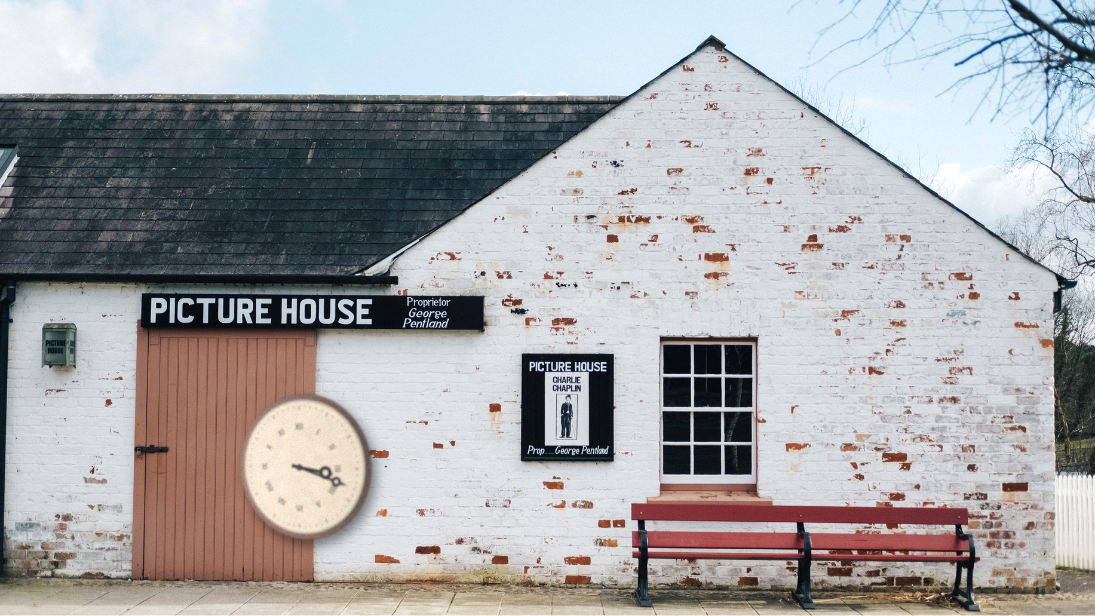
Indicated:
3:18
